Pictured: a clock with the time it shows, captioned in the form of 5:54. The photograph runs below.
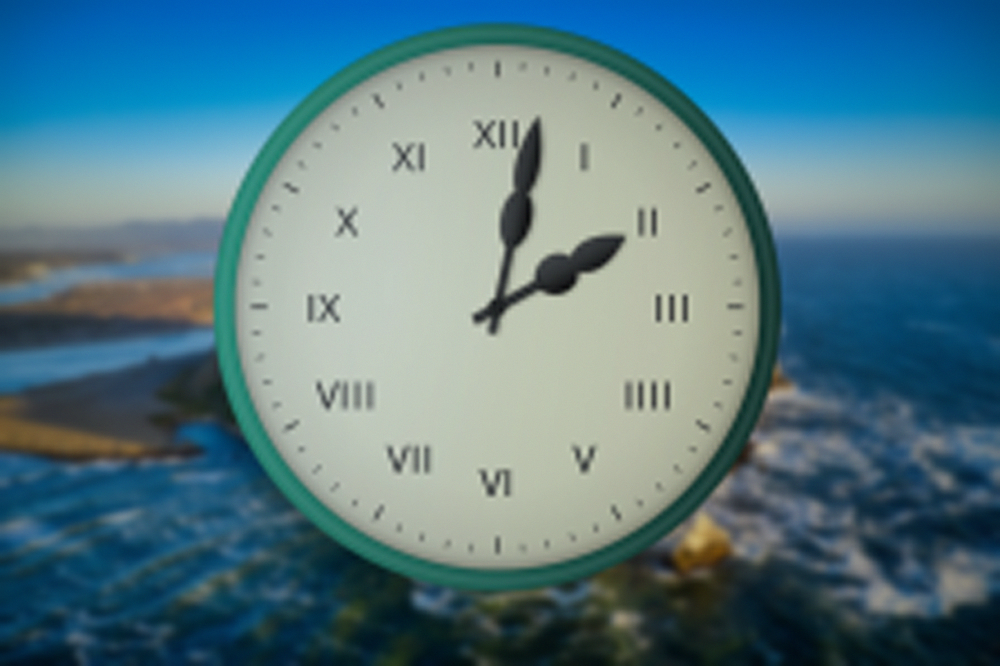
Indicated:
2:02
